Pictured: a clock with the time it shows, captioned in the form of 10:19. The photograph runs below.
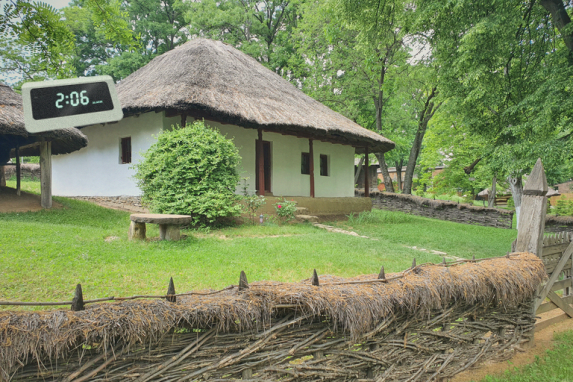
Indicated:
2:06
